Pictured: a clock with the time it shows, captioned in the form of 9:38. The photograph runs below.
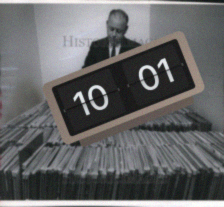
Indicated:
10:01
